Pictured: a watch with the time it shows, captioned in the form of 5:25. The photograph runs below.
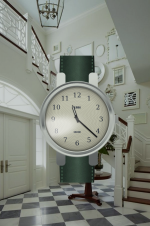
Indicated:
11:22
